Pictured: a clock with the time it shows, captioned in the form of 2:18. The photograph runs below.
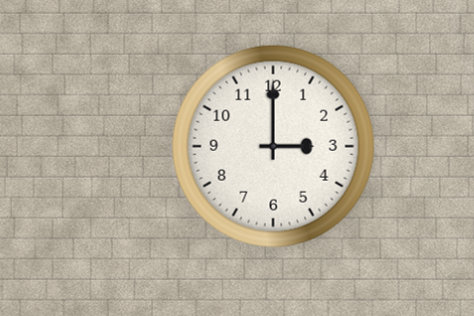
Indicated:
3:00
